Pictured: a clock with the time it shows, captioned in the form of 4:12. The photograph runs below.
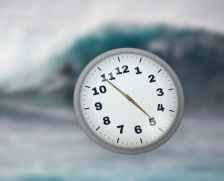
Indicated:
4:54
